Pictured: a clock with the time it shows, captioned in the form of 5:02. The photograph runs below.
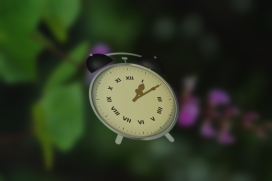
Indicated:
1:10
